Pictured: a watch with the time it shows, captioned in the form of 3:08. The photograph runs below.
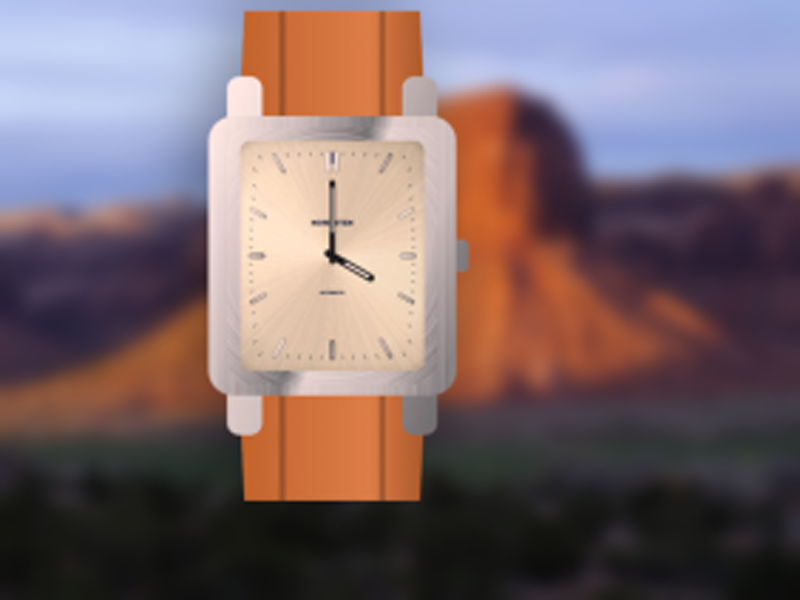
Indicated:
4:00
